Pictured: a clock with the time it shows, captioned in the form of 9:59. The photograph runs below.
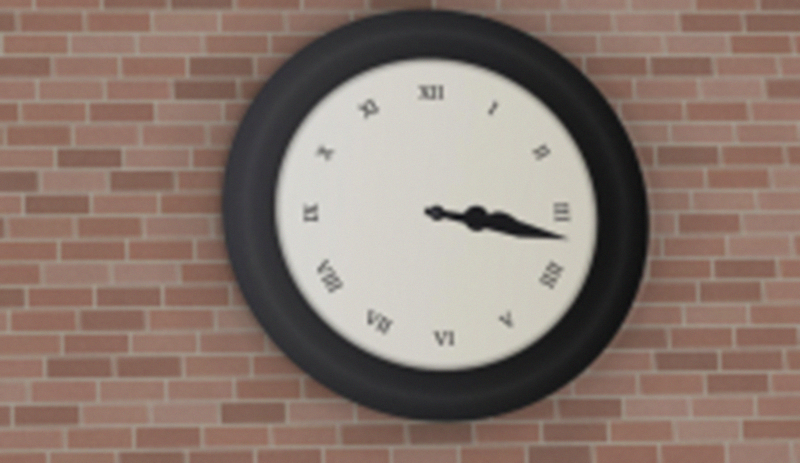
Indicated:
3:17
